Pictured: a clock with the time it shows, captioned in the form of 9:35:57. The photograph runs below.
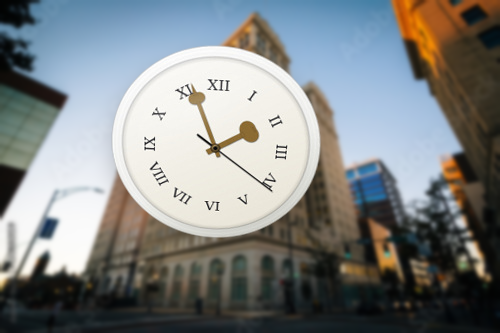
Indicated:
1:56:21
